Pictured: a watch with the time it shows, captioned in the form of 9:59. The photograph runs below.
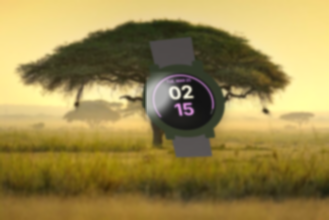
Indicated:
2:15
